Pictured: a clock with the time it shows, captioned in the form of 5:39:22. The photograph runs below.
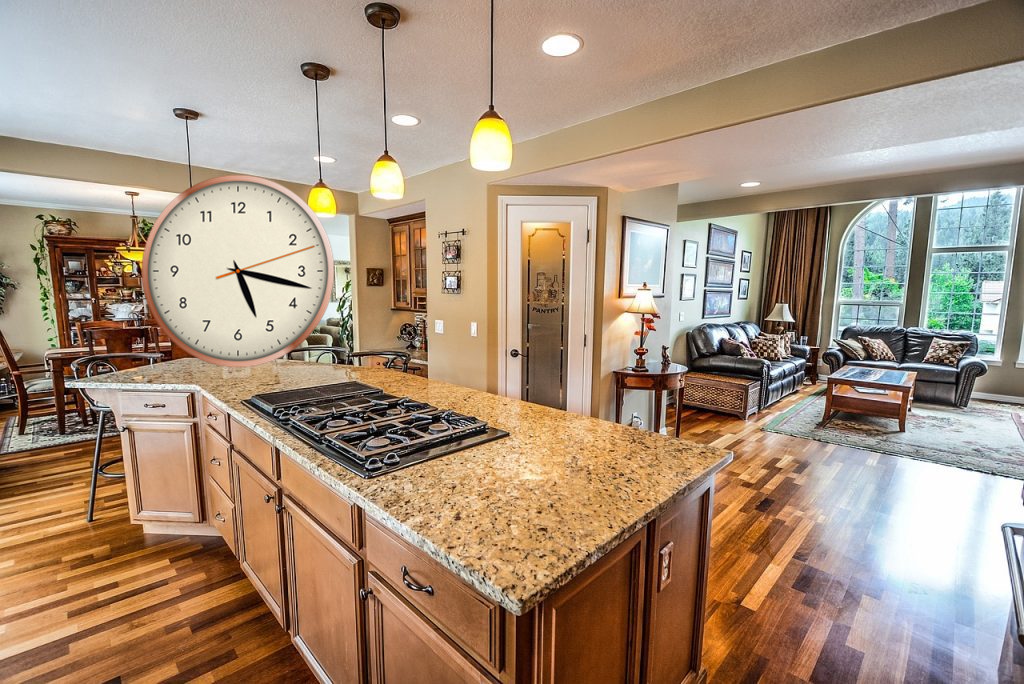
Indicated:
5:17:12
